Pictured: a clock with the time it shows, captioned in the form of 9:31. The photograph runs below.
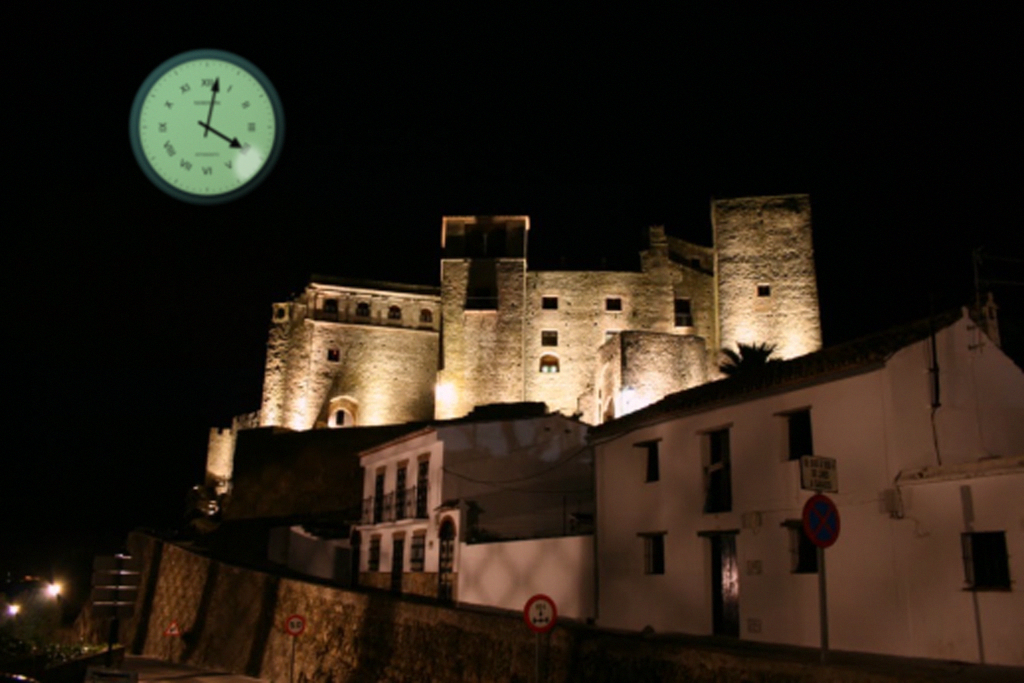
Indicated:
4:02
